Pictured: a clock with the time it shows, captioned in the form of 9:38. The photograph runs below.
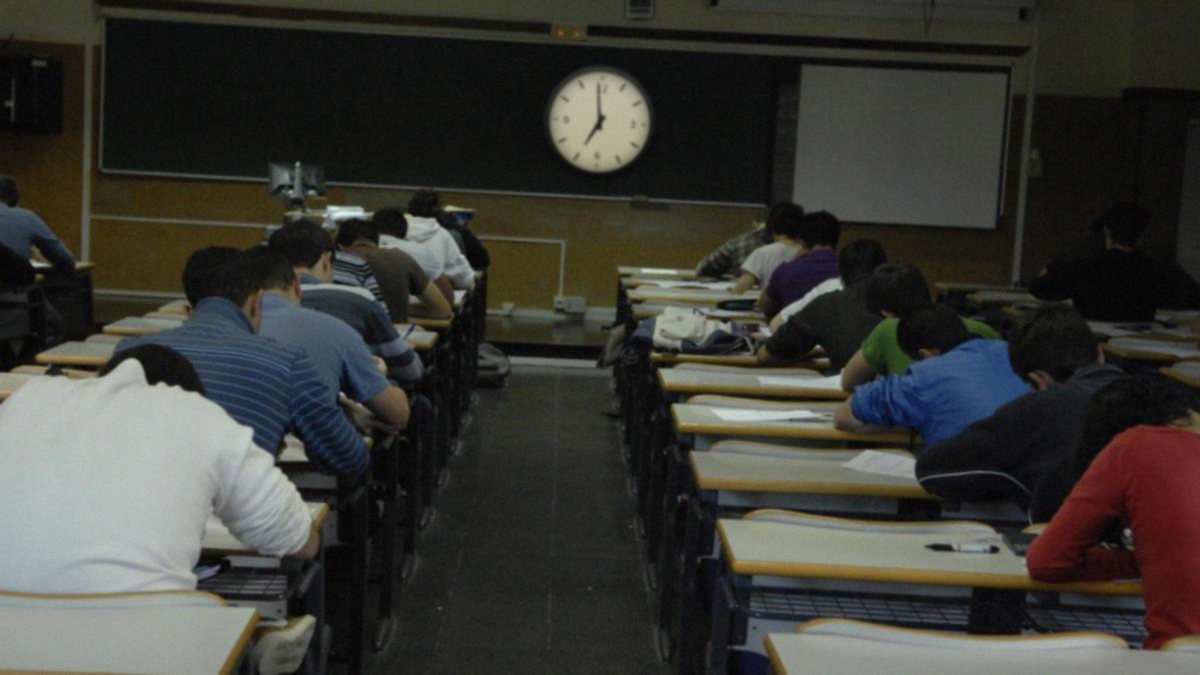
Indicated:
6:59
